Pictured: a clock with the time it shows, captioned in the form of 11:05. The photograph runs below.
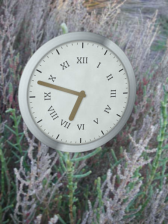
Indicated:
6:48
